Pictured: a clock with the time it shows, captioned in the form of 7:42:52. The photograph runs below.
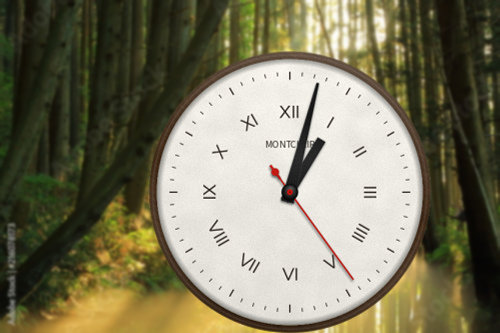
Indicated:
1:02:24
